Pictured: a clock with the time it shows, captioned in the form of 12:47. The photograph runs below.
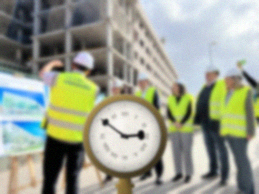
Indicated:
2:51
